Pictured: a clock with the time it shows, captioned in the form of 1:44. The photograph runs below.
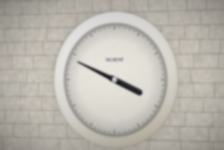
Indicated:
3:49
